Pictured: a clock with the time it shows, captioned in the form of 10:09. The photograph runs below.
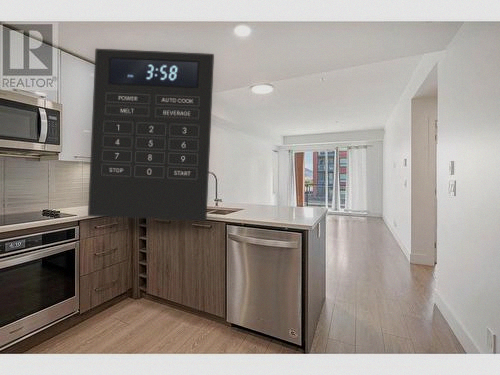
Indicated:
3:58
